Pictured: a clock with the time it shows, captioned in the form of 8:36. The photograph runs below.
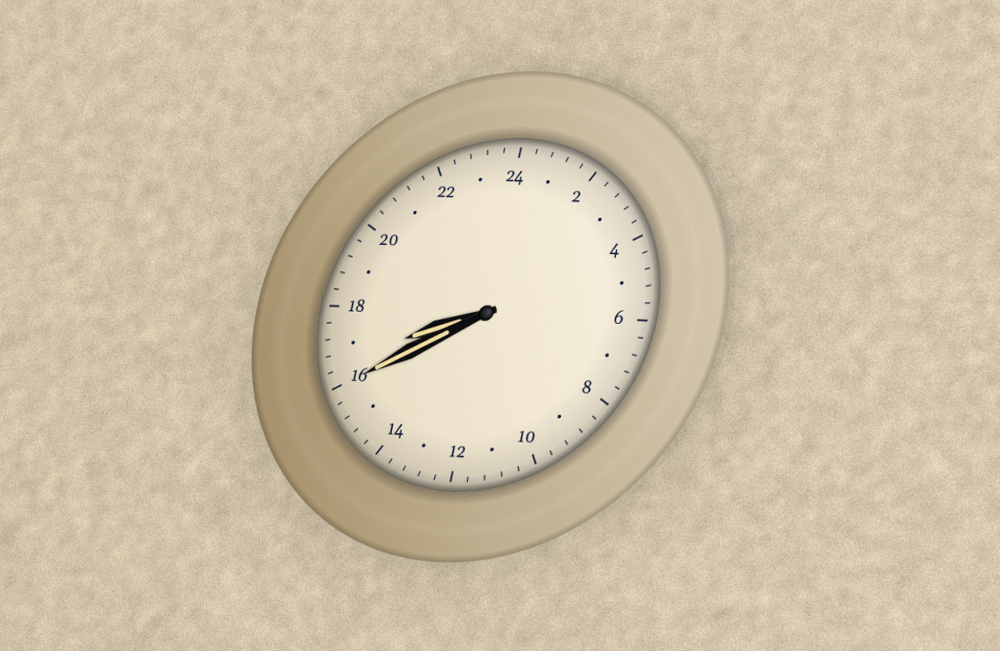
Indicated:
16:40
